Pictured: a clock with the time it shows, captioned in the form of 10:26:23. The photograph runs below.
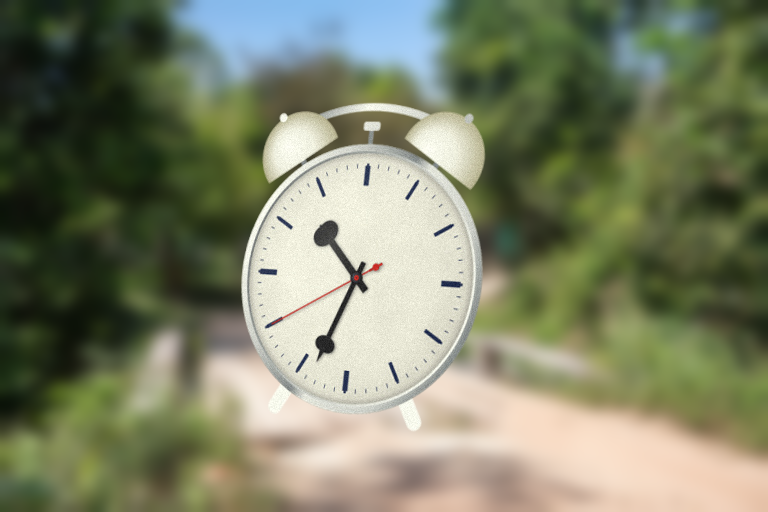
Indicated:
10:33:40
